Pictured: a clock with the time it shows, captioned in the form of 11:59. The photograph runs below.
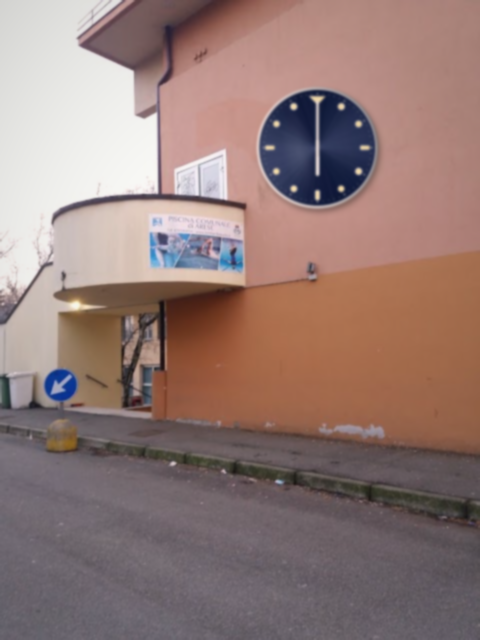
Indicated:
6:00
